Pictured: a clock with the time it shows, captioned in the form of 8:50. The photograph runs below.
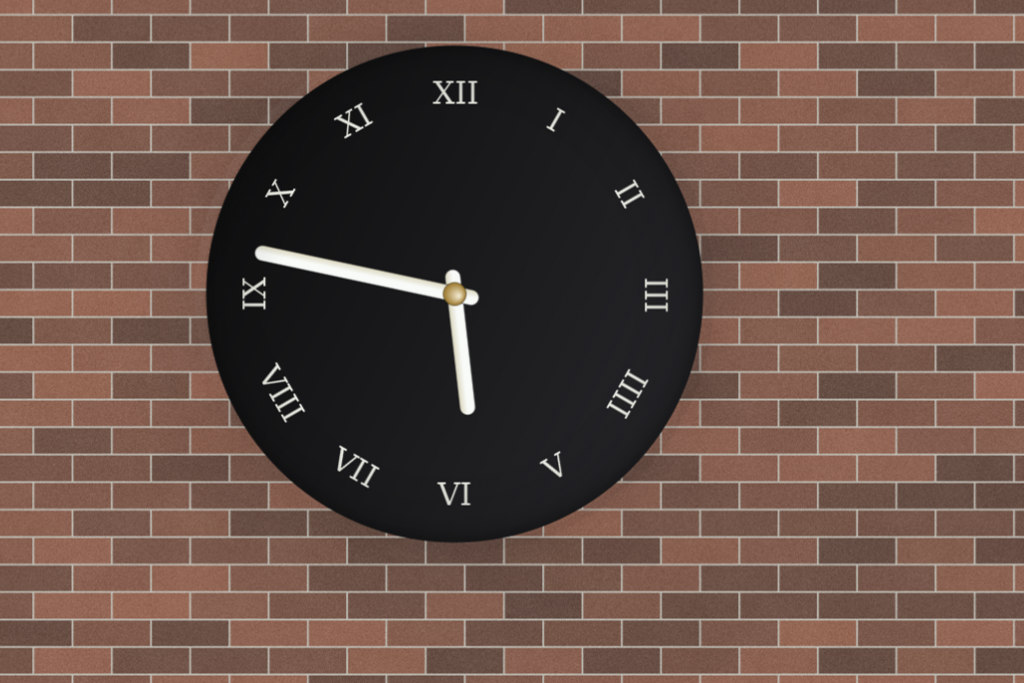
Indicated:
5:47
